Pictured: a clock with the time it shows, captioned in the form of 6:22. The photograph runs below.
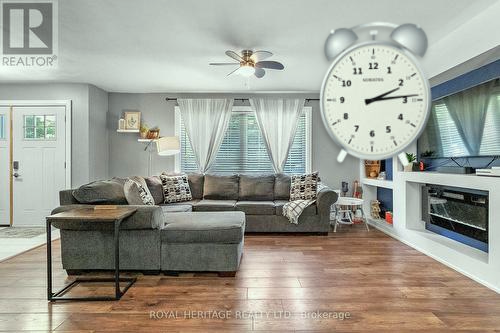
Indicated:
2:14
